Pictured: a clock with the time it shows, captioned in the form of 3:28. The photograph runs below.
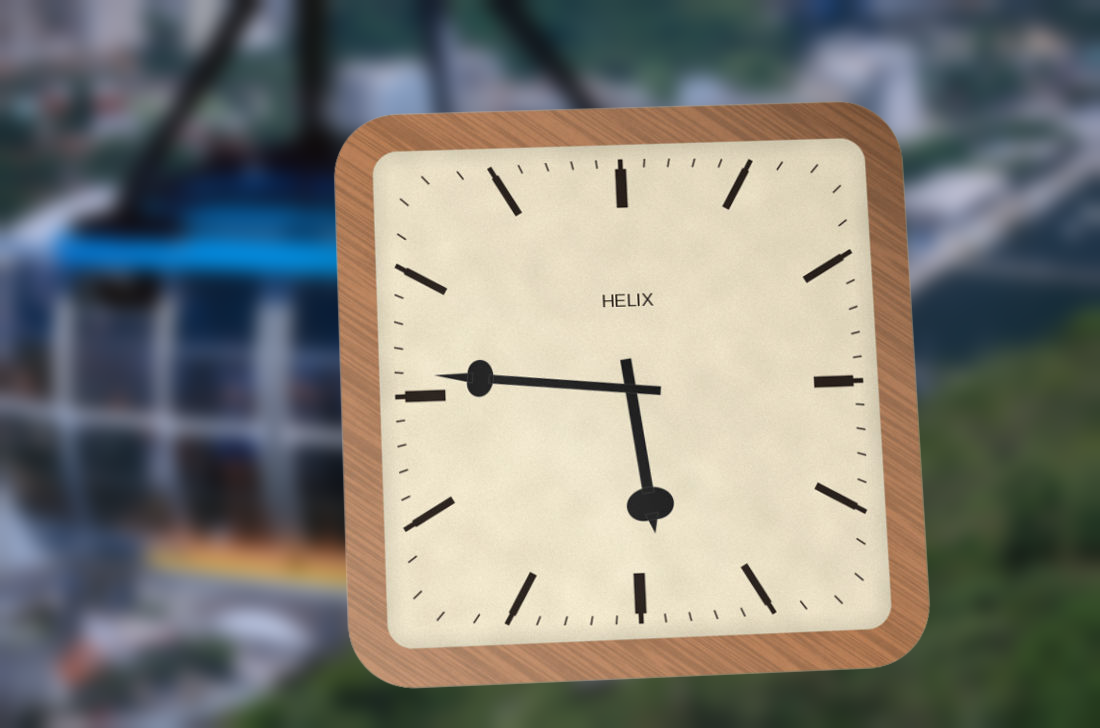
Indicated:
5:46
